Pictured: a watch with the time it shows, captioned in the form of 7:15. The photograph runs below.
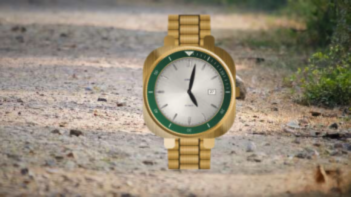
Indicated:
5:02
